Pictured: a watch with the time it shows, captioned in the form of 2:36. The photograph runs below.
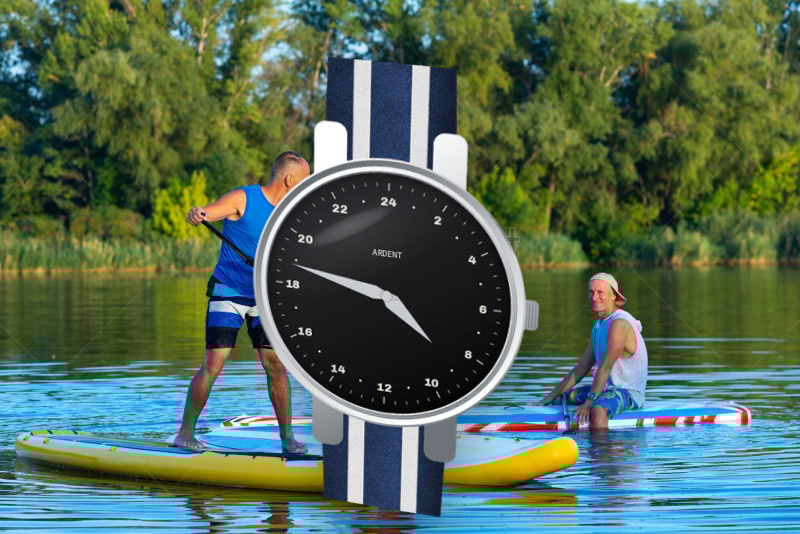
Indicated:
8:47
